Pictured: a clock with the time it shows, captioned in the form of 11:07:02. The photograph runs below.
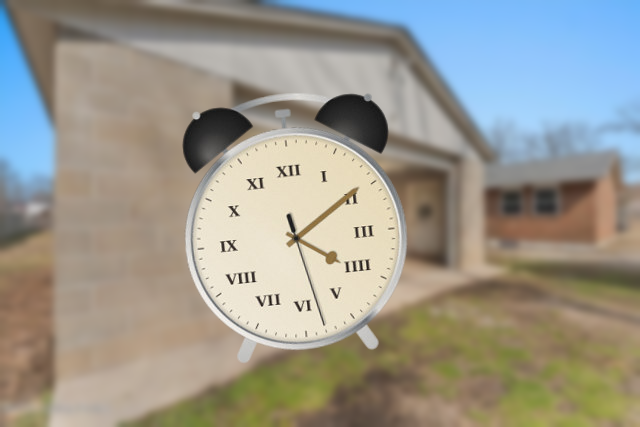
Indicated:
4:09:28
